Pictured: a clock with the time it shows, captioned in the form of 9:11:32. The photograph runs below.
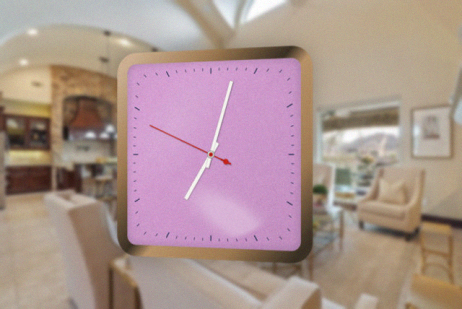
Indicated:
7:02:49
